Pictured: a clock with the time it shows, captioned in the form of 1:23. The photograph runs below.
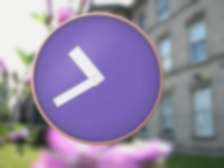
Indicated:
10:40
